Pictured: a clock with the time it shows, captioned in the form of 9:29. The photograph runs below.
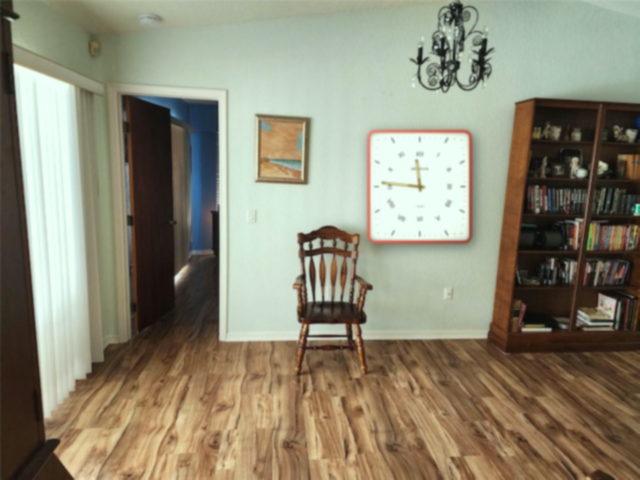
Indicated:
11:46
